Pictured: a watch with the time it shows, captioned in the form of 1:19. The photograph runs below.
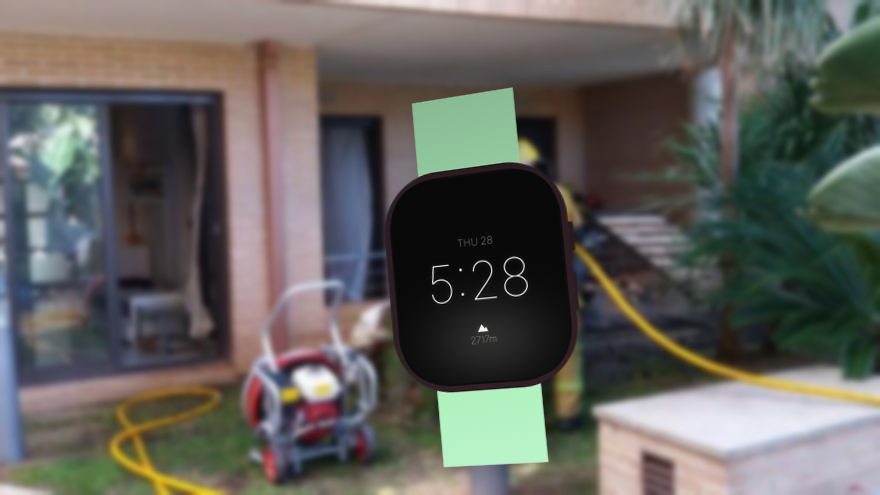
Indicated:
5:28
